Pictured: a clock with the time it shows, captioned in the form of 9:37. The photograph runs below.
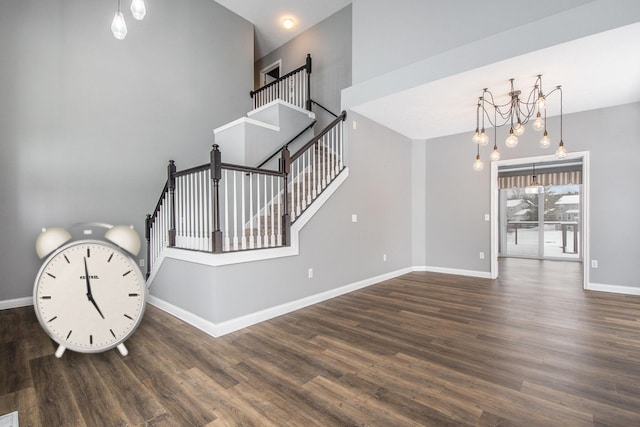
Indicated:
4:59
